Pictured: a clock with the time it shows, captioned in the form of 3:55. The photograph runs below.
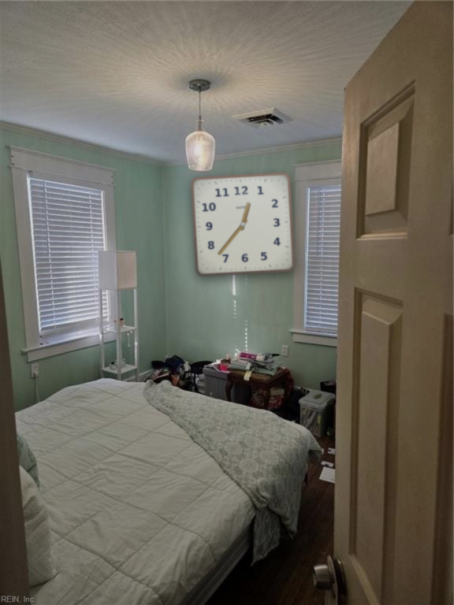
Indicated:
12:37
